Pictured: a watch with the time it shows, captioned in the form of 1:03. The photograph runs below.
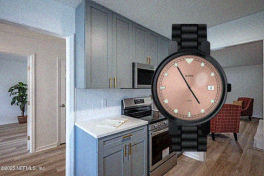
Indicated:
4:55
